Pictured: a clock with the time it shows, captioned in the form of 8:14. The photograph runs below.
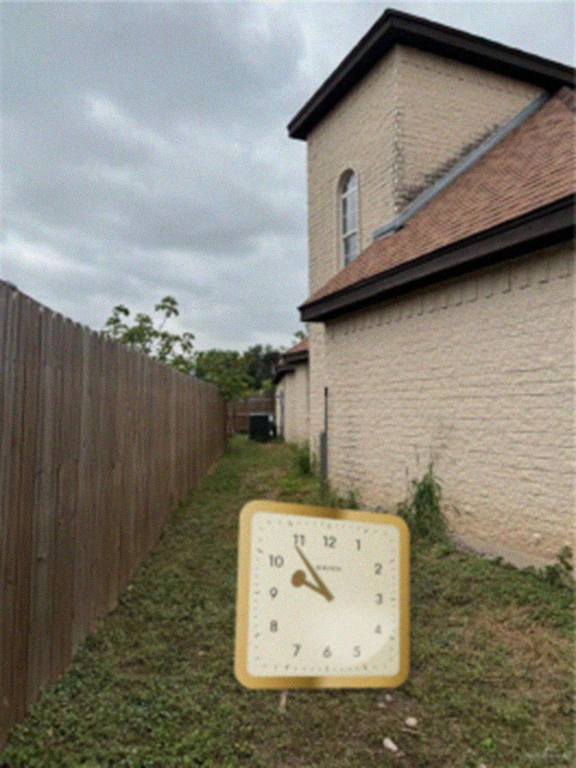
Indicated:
9:54
